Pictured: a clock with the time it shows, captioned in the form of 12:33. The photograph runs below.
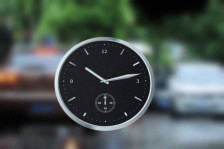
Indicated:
10:13
